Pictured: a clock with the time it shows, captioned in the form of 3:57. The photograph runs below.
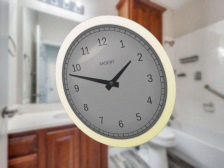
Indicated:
1:48
